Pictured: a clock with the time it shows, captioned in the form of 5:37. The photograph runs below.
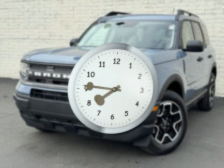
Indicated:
7:46
